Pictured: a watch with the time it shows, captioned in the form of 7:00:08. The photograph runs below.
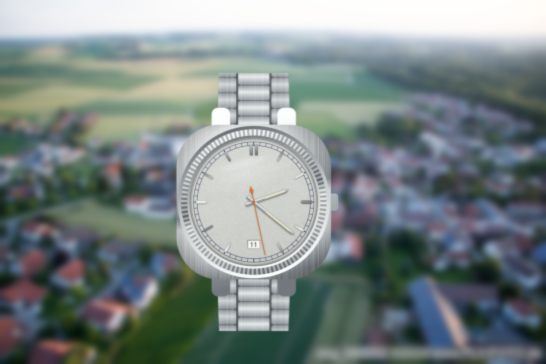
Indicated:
2:21:28
